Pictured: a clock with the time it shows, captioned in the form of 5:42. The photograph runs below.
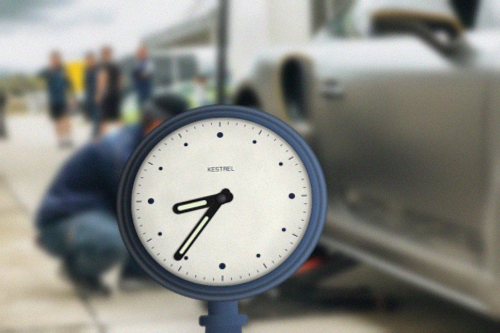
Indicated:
8:36
